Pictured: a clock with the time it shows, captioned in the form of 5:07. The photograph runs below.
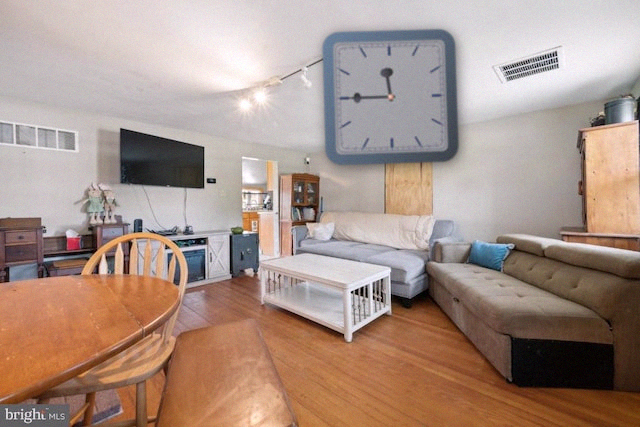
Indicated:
11:45
